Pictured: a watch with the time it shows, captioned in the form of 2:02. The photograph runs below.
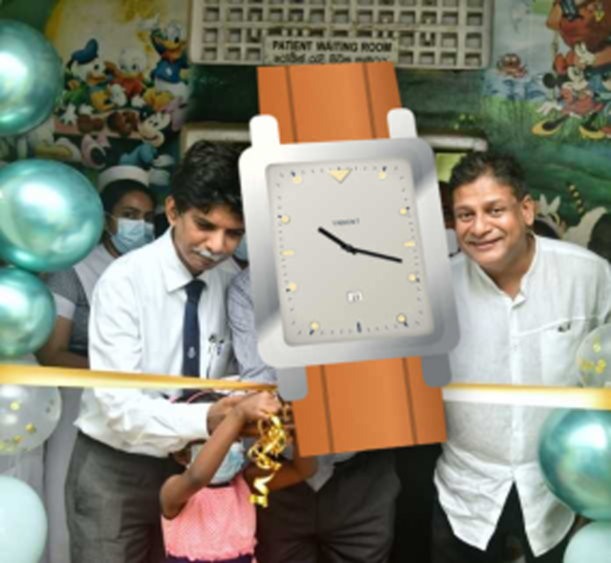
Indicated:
10:18
